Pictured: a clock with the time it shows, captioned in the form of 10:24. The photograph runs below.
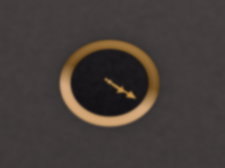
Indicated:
4:21
